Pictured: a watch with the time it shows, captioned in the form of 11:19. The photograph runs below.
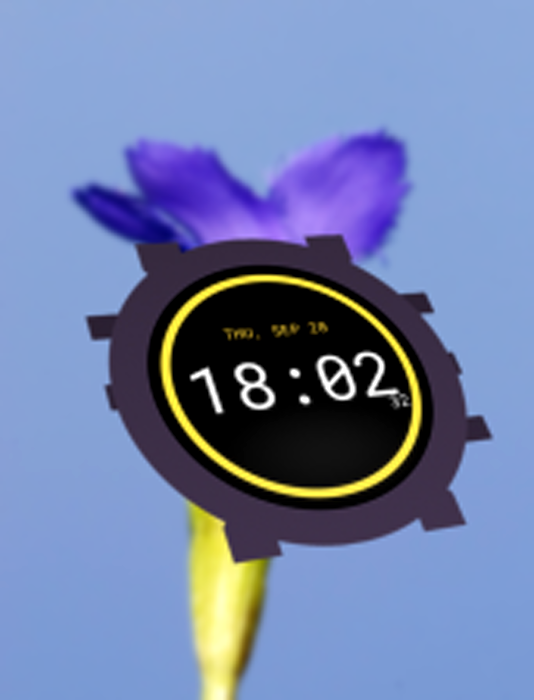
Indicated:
18:02
